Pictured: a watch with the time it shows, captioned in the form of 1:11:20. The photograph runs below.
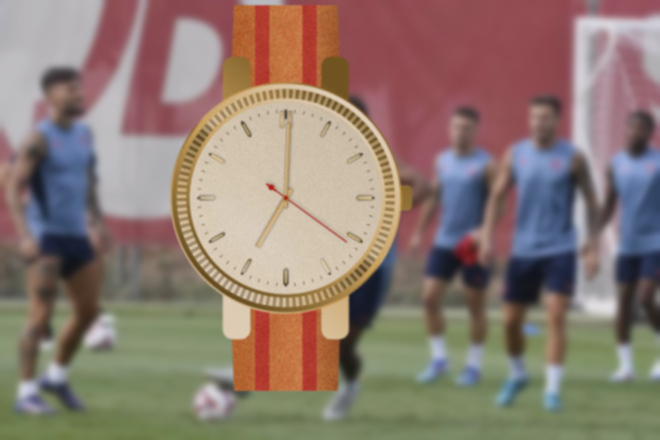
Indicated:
7:00:21
